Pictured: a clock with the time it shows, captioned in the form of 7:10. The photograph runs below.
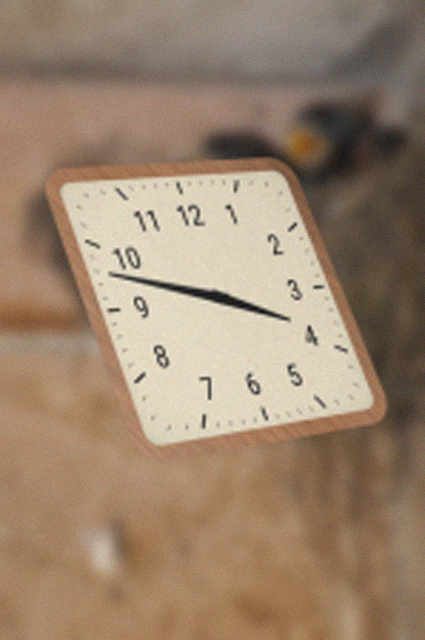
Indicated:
3:48
